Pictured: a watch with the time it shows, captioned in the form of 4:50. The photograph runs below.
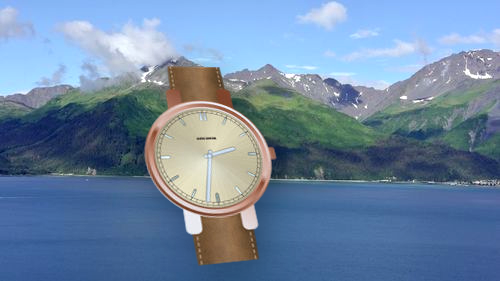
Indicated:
2:32
